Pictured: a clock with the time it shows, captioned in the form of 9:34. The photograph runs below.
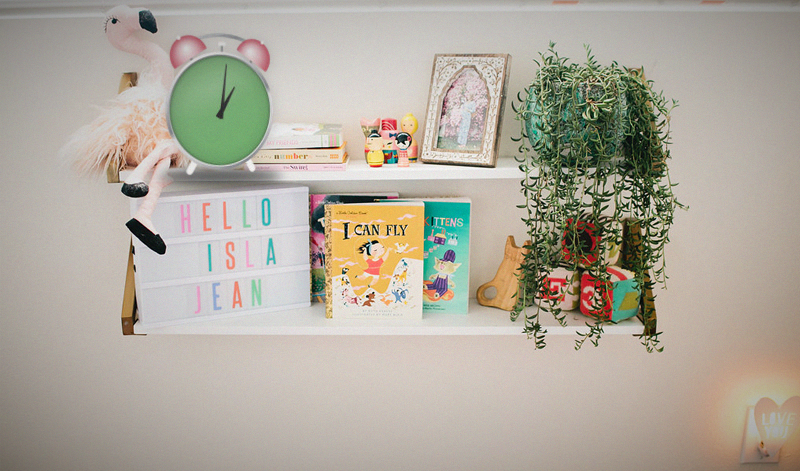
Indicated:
1:01
